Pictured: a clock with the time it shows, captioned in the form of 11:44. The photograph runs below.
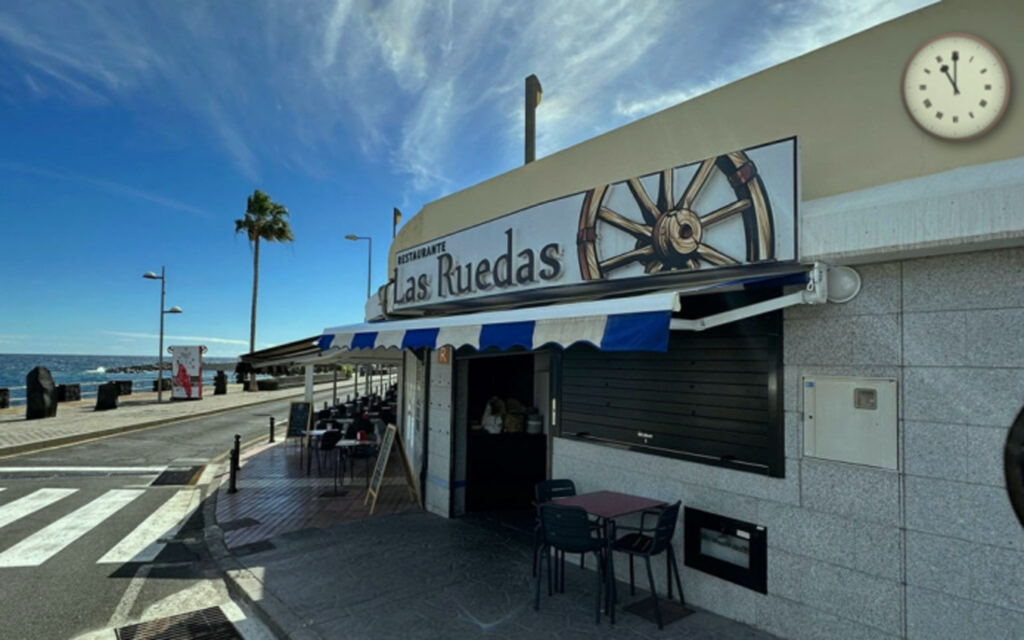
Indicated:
11:00
